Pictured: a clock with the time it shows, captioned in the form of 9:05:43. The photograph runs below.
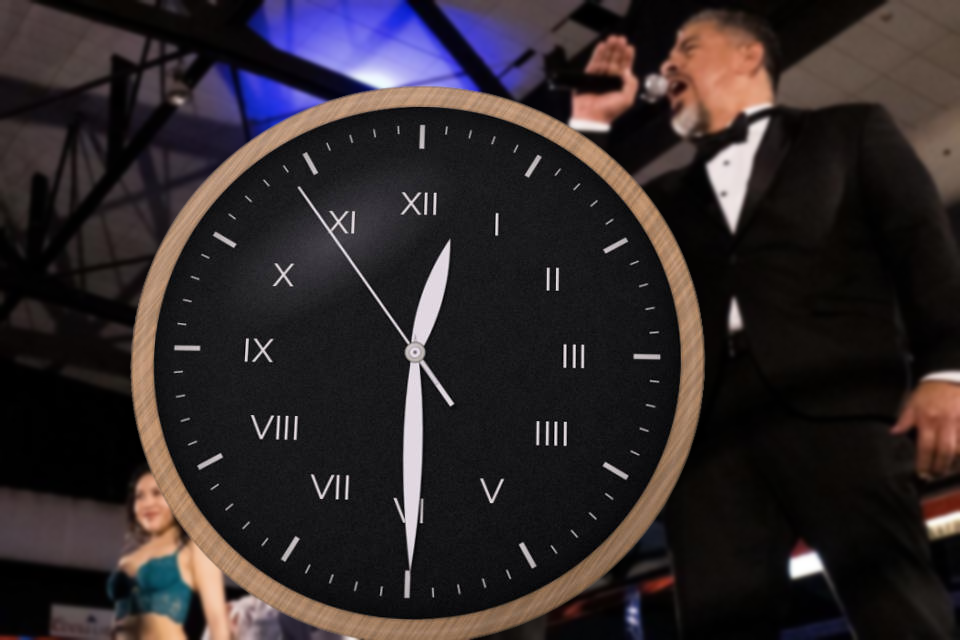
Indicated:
12:29:54
